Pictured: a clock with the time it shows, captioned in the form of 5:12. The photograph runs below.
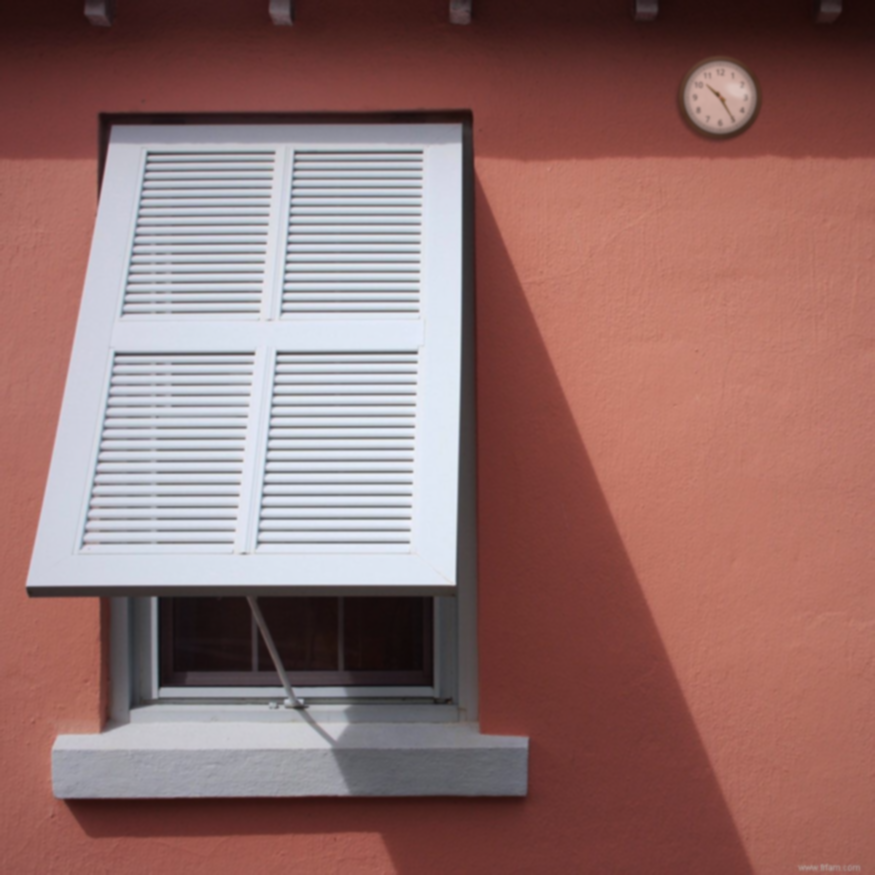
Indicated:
10:25
